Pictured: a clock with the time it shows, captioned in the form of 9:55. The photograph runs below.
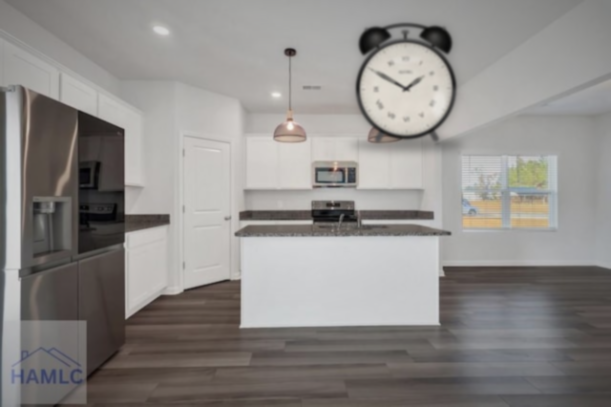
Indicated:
1:50
